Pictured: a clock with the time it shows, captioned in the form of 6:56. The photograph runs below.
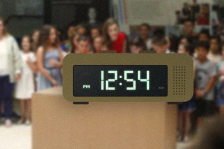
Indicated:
12:54
